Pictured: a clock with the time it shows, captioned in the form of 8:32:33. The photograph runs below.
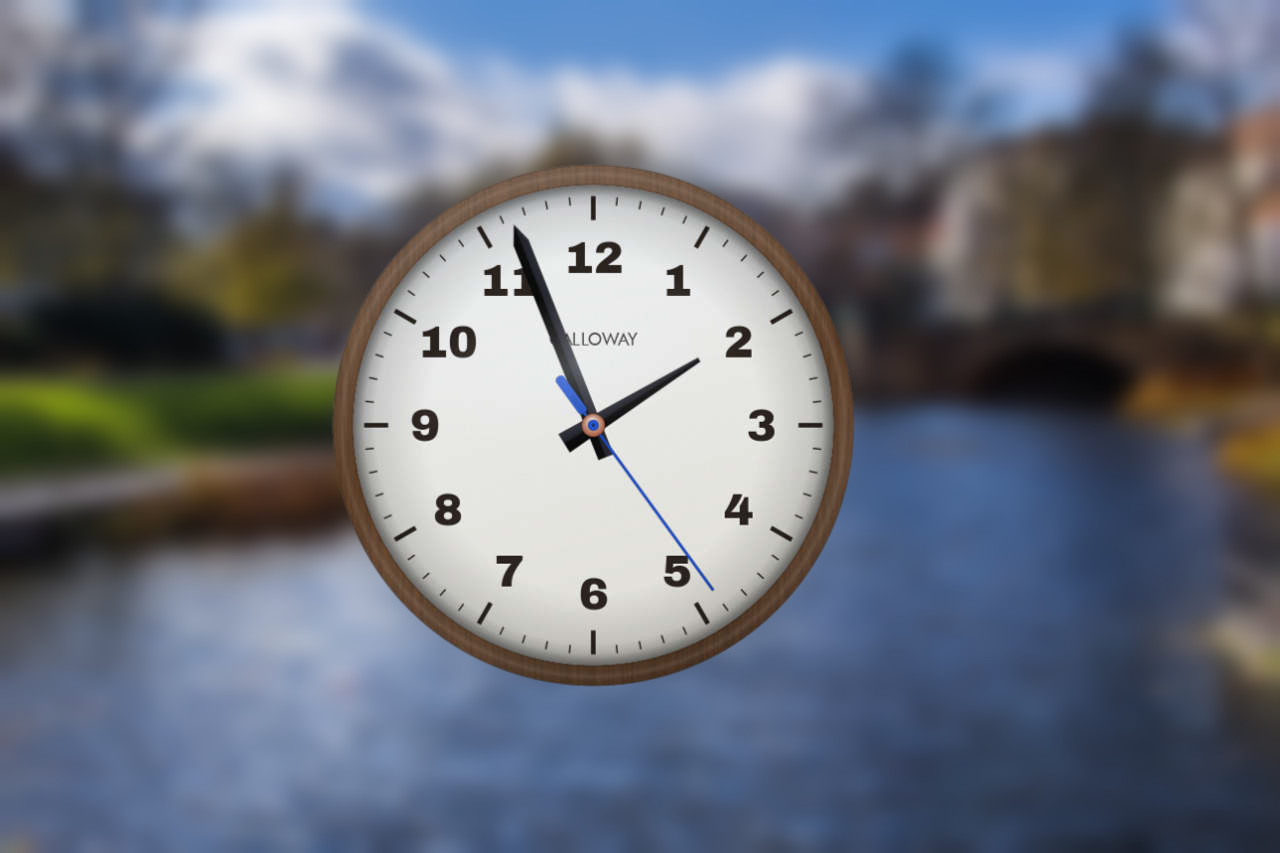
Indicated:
1:56:24
